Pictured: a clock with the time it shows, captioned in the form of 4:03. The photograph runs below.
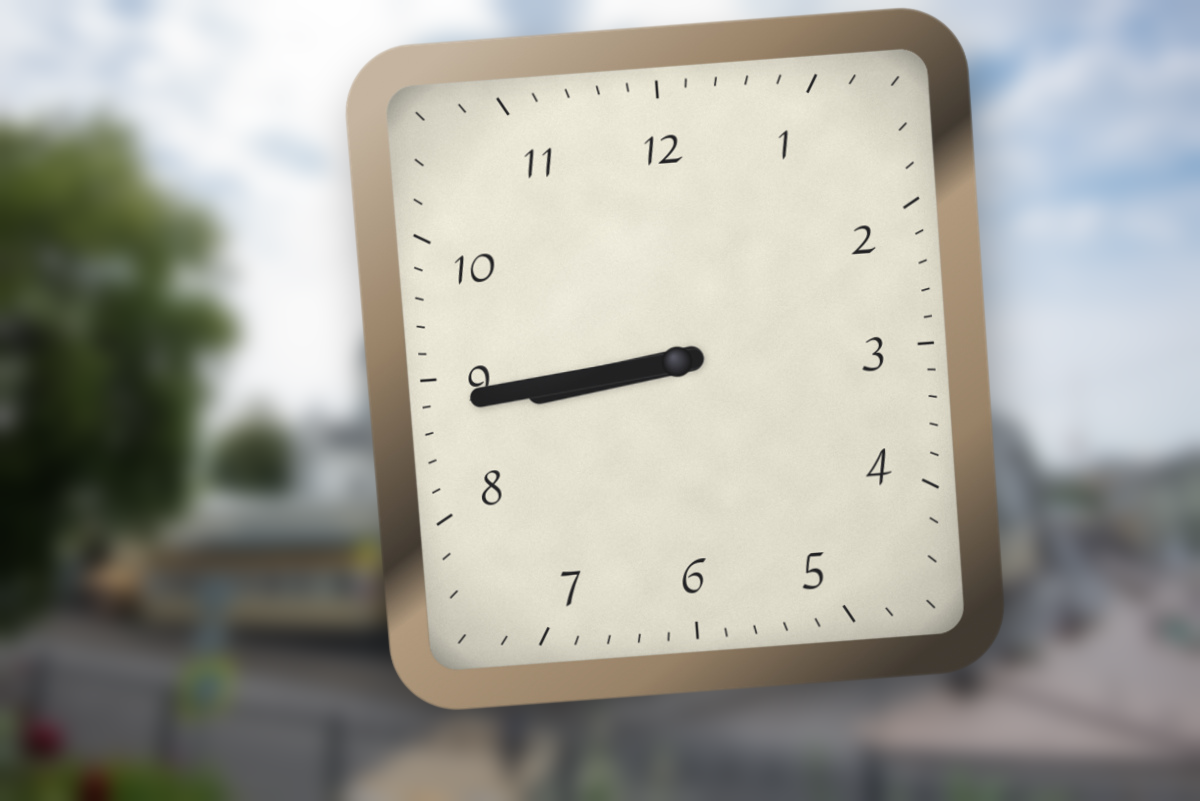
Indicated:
8:44
